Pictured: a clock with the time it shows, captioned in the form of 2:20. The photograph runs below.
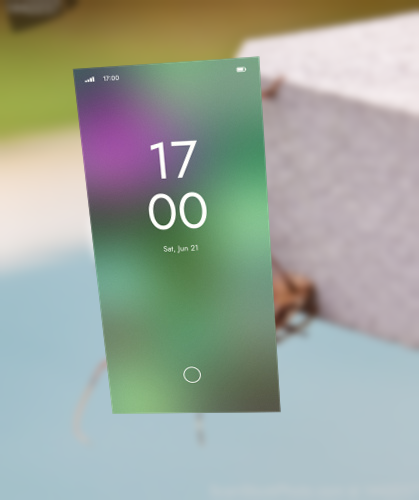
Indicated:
17:00
